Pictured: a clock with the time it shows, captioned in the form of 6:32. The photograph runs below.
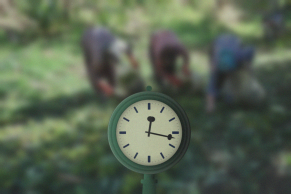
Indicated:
12:17
